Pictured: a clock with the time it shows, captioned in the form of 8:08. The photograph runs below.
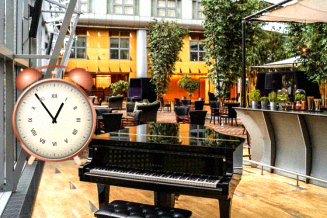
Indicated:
12:54
